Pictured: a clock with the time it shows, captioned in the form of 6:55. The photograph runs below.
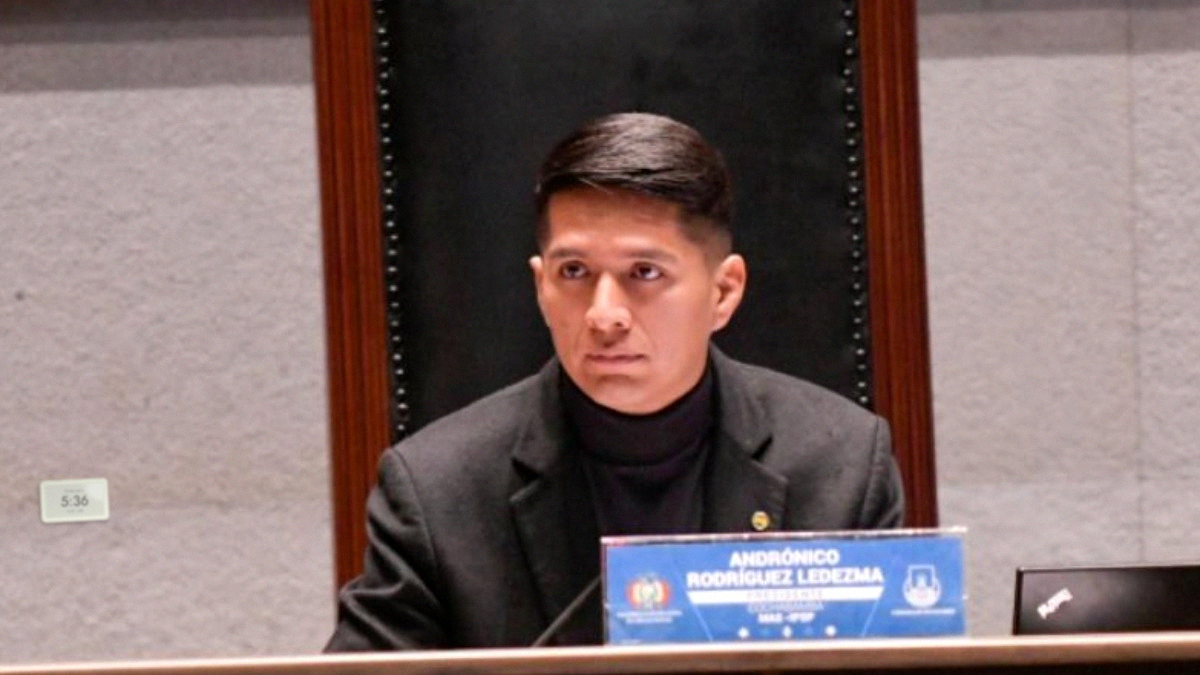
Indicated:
5:36
